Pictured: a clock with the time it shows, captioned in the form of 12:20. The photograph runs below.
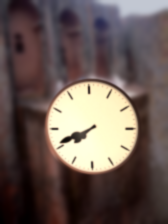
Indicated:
7:41
